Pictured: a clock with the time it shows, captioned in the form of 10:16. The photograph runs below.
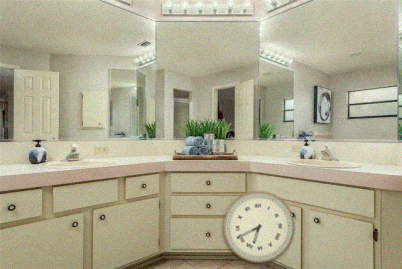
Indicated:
6:41
